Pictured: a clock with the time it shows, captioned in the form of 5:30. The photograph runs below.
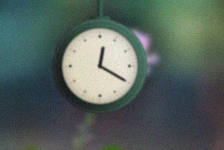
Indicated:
12:20
